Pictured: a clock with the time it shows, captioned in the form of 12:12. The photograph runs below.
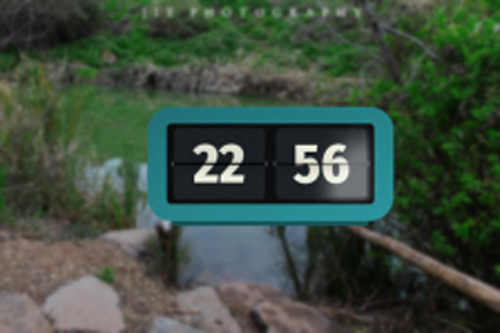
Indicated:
22:56
